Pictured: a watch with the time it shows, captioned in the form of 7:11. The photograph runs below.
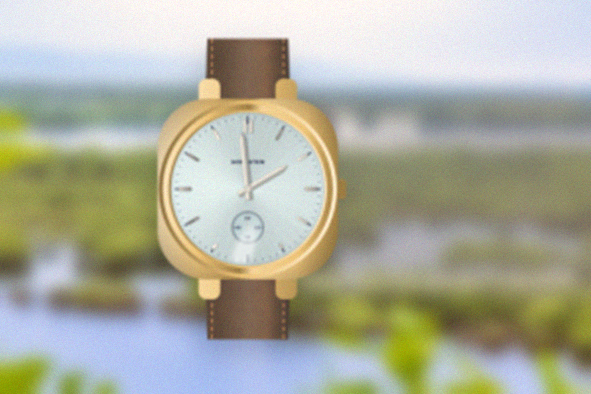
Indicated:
1:59
